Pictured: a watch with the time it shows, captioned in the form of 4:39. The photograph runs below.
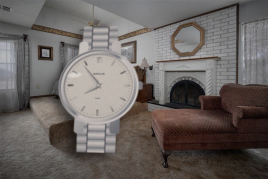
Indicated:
7:54
